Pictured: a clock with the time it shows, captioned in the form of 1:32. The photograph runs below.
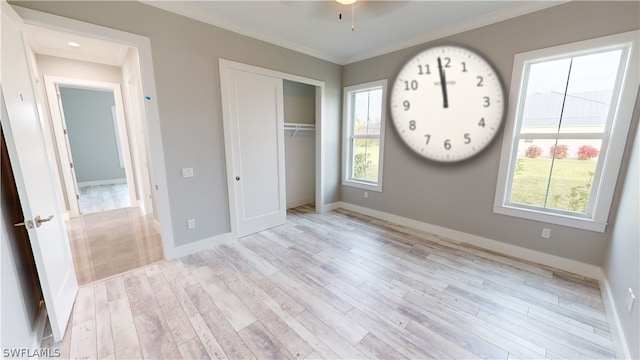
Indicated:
11:59
